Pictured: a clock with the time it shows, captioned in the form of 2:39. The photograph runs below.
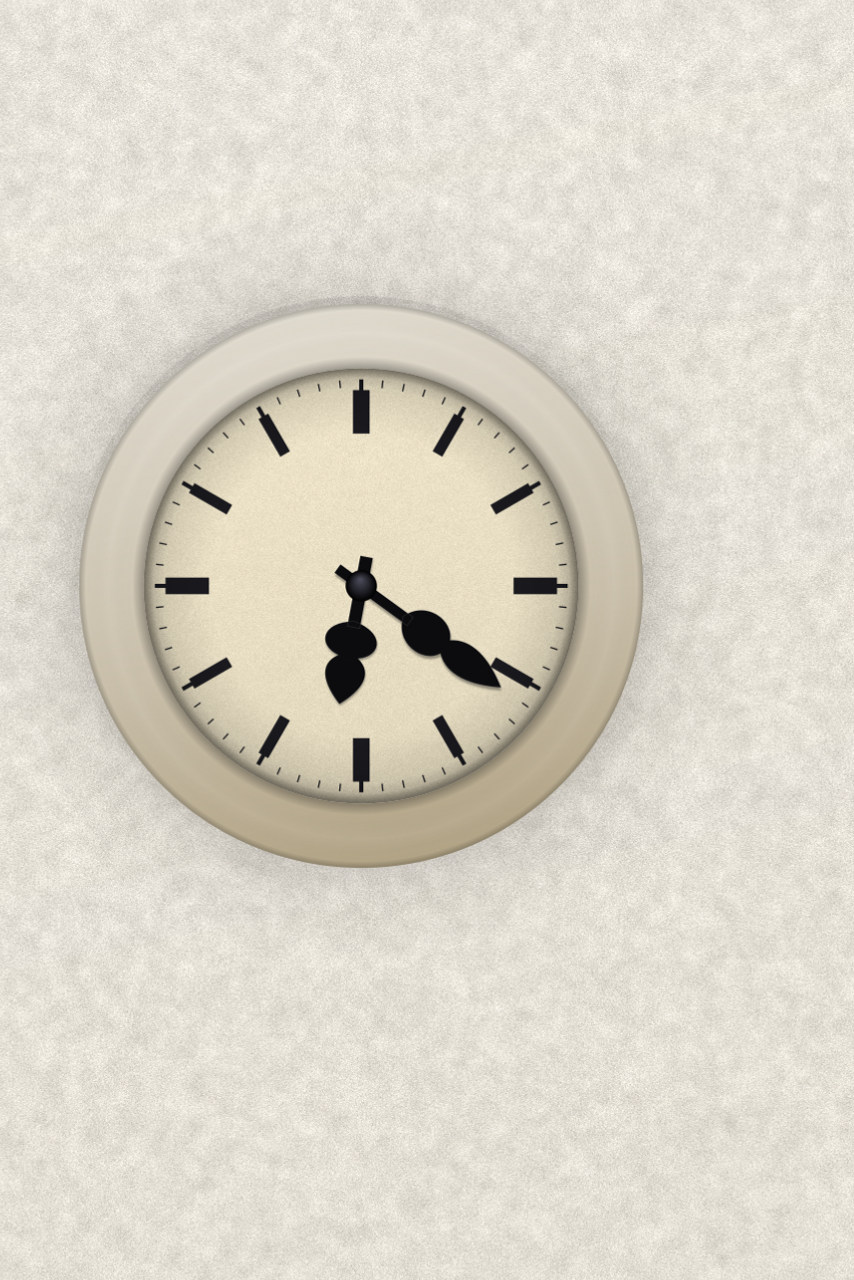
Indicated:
6:21
